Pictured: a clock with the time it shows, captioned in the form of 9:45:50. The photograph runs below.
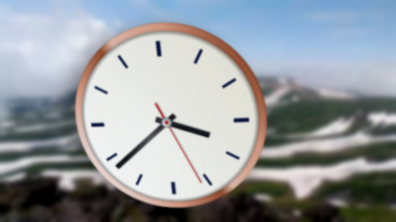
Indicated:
3:38:26
